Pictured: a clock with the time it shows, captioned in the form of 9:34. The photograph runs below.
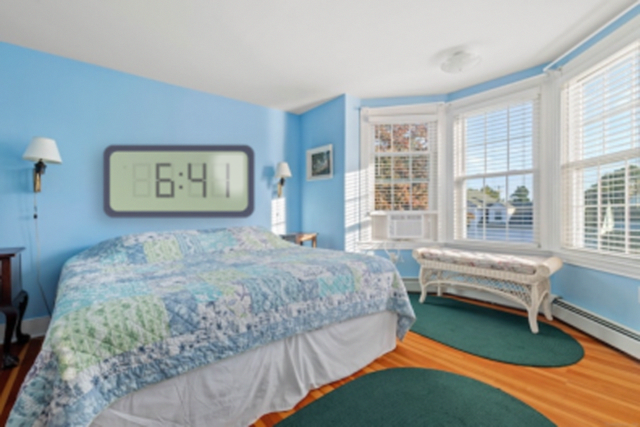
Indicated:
6:41
